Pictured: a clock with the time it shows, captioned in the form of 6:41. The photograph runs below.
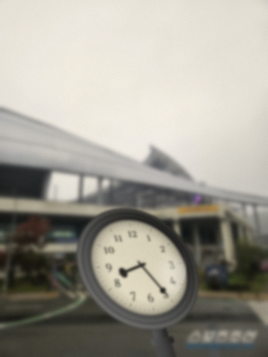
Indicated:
8:25
